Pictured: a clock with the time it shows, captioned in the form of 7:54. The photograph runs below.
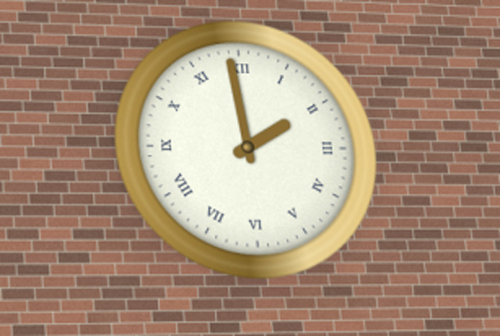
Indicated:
1:59
